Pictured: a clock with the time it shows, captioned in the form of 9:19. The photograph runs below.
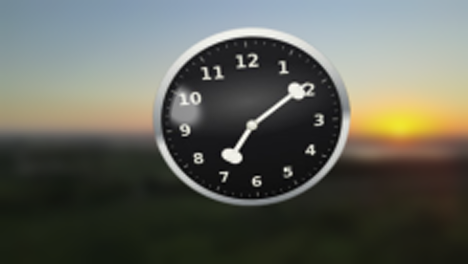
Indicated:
7:09
